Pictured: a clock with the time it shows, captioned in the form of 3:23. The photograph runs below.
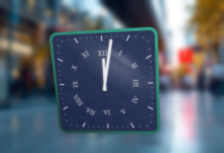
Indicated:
12:02
